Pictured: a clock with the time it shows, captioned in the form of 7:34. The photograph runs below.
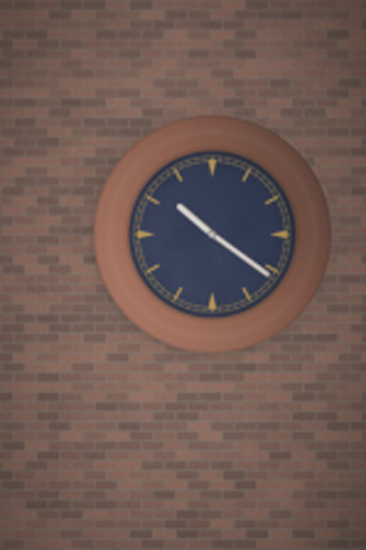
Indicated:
10:21
